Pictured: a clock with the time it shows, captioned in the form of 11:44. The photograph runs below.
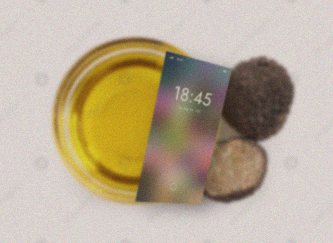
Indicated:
18:45
